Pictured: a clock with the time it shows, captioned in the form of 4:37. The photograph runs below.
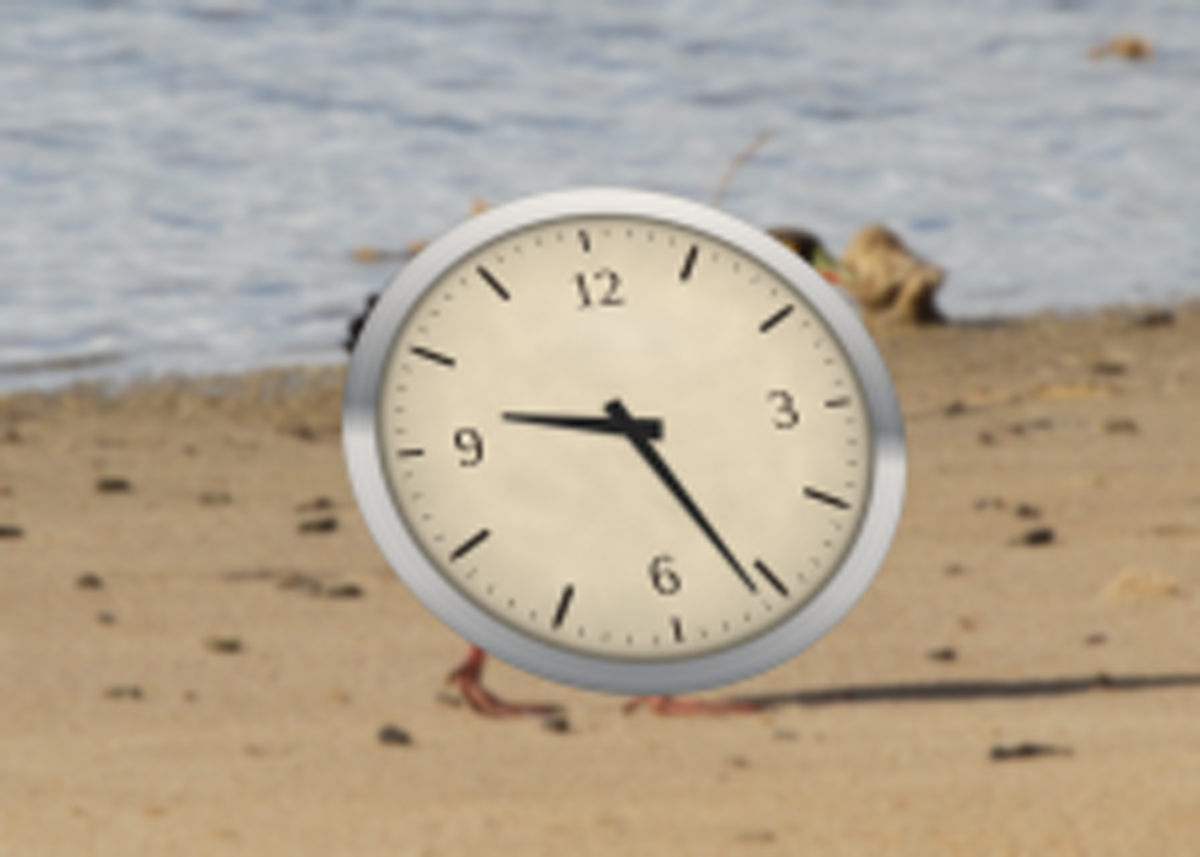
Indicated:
9:26
